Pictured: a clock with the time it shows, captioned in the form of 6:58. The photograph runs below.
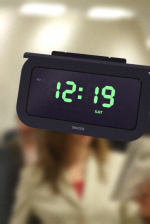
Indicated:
12:19
